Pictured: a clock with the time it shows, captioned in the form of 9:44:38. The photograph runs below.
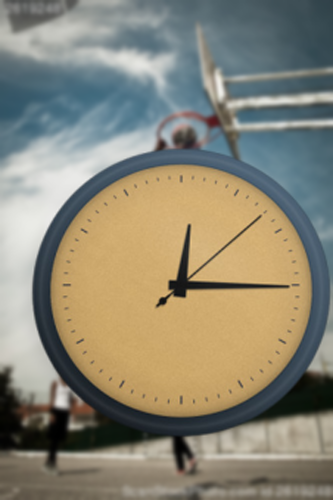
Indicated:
12:15:08
